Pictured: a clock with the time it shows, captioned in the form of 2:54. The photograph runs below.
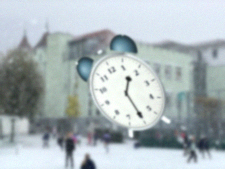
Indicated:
1:30
